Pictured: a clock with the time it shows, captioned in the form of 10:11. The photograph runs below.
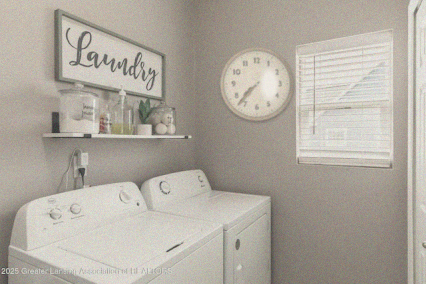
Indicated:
7:37
